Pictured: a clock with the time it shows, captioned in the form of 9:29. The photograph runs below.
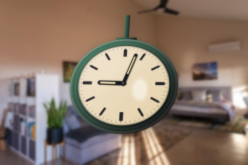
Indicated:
9:03
